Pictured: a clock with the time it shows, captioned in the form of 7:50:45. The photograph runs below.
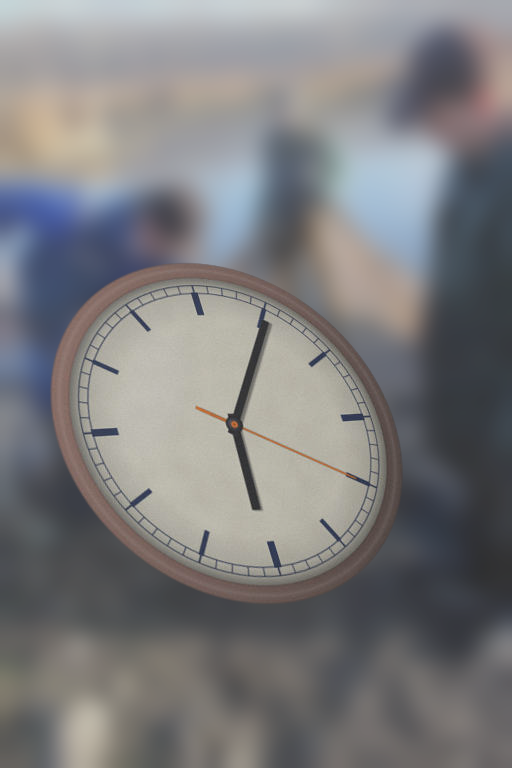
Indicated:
6:05:20
